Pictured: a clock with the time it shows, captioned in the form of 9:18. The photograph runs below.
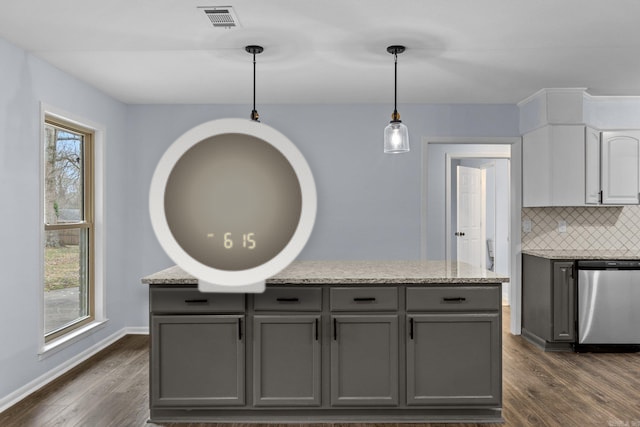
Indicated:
6:15
